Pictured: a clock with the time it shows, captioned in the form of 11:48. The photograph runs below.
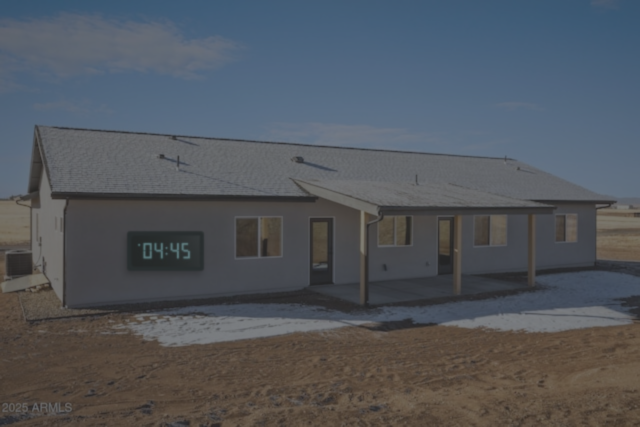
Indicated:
4:45
